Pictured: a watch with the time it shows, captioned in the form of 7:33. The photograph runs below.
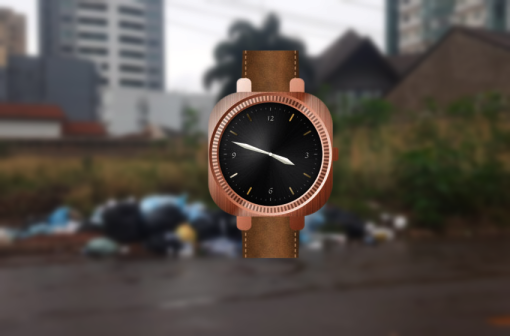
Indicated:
3:48
